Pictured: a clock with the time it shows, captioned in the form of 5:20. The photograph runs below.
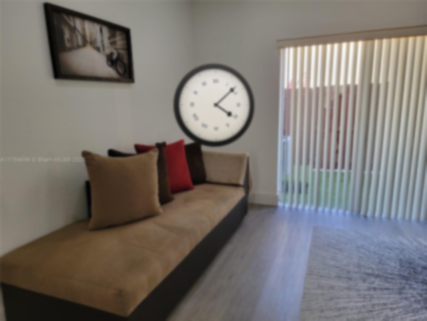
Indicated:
4:08
